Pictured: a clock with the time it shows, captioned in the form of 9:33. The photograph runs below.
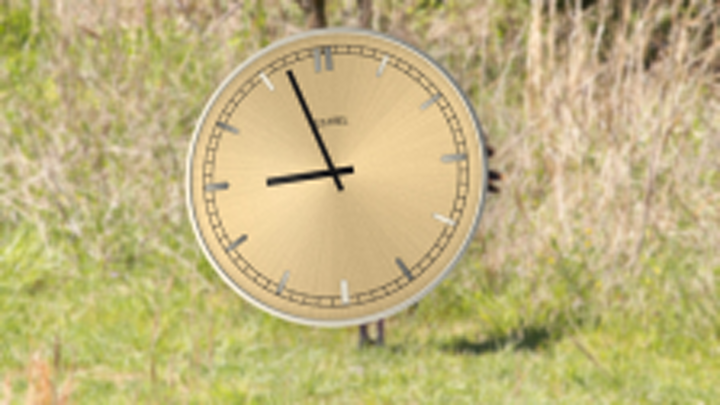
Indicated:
8:57
